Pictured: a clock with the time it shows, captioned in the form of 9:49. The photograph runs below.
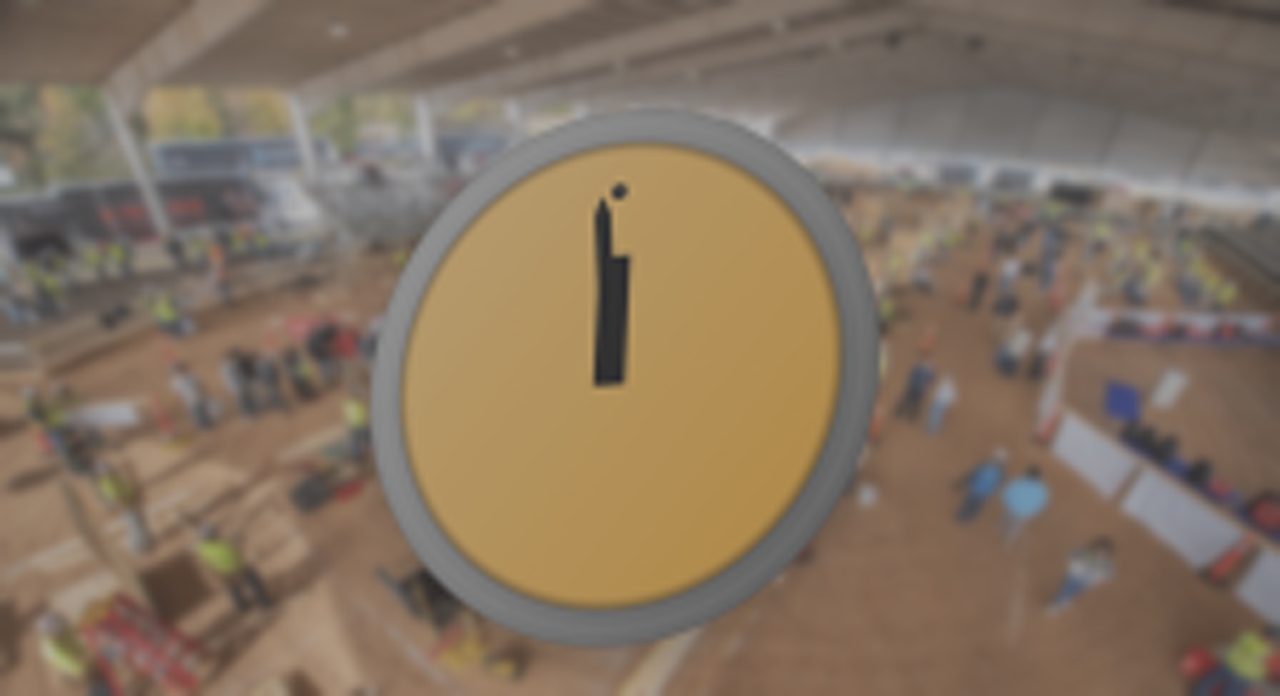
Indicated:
11:59
